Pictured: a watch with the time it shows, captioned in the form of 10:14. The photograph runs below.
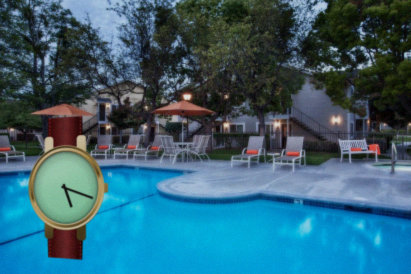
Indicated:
5:18
